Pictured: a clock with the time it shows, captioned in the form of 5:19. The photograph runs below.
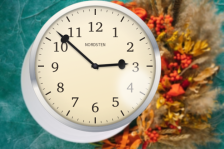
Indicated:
2:52
